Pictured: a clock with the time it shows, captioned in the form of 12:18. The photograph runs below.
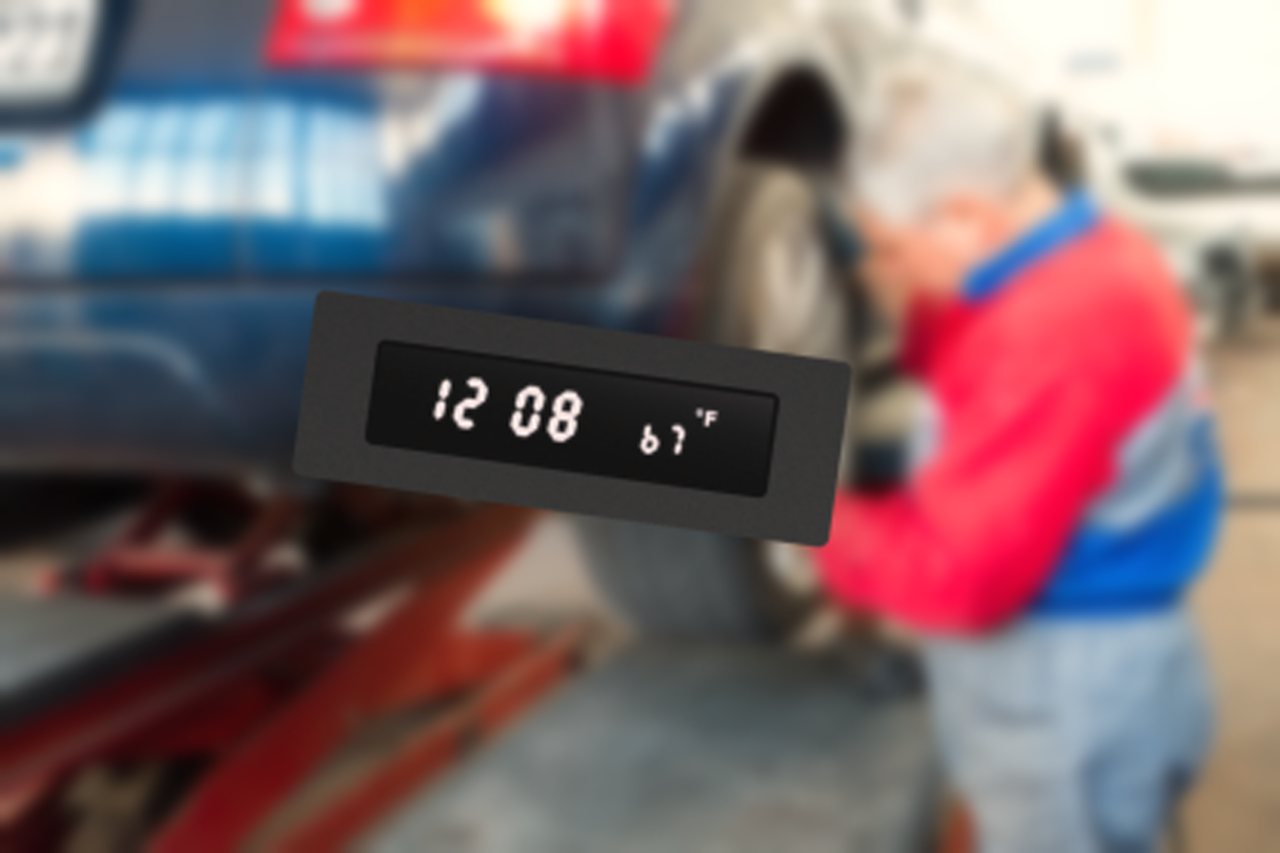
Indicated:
12:08
